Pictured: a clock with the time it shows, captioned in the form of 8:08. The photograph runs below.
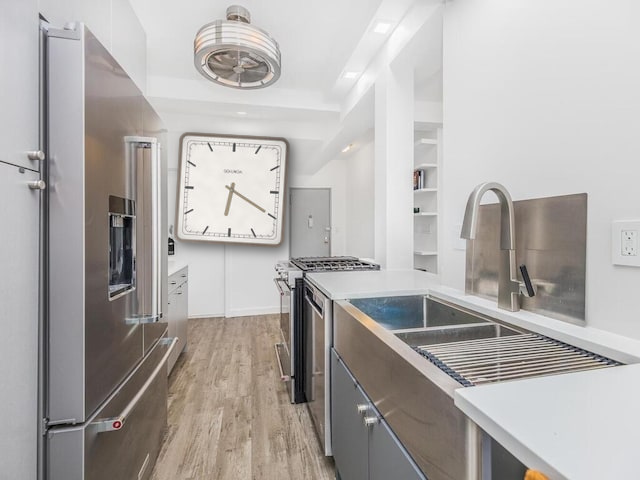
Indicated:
6:20
